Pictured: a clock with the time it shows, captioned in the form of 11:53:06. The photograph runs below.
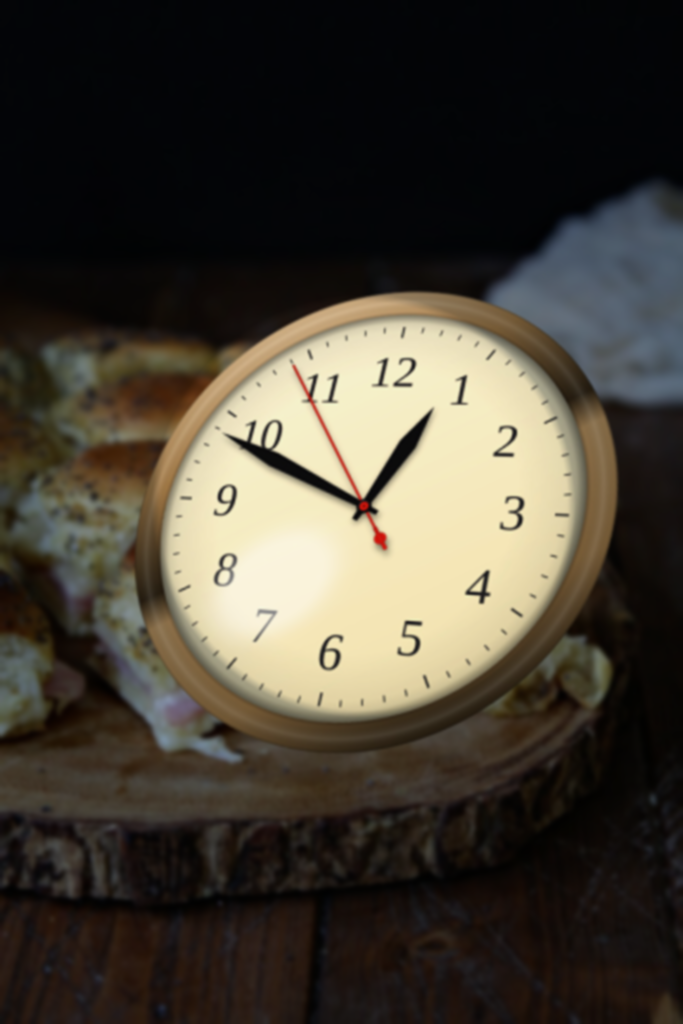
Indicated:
12:48:54
